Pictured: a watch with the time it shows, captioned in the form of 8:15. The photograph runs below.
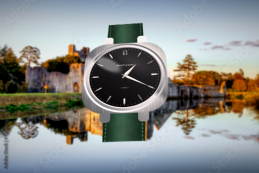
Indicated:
1:20
